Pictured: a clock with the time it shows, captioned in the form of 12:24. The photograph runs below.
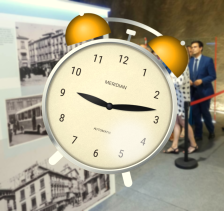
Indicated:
9:13
